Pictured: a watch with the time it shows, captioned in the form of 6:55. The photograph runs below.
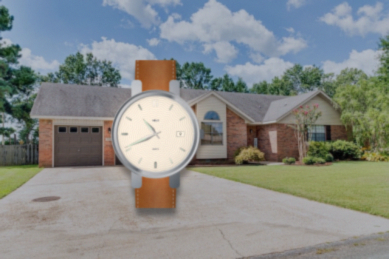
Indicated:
10:41
